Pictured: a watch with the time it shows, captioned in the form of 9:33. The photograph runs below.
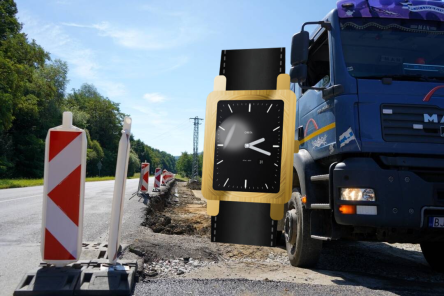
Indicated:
2:18
